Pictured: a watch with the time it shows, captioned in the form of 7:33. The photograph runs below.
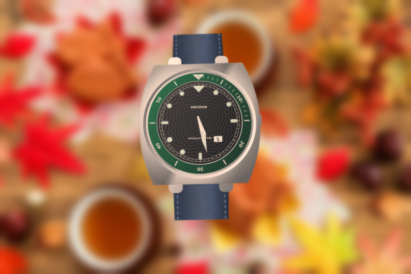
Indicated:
5:28
